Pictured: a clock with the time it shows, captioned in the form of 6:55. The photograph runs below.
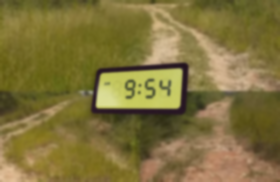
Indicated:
9:54
